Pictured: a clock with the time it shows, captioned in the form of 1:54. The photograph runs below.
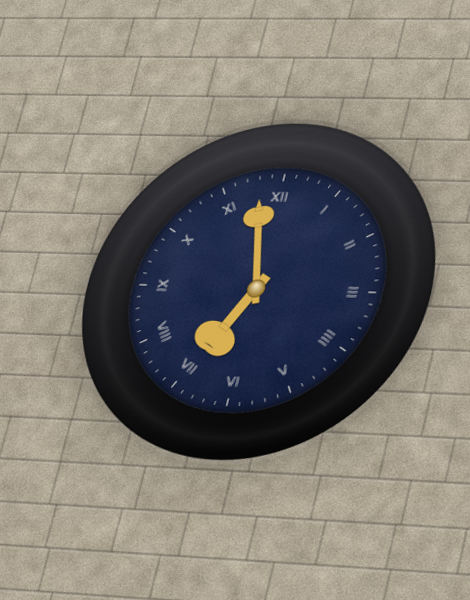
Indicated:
6:58
